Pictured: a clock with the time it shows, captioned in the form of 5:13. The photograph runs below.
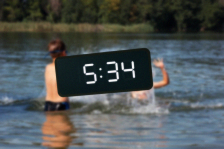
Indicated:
5:34
